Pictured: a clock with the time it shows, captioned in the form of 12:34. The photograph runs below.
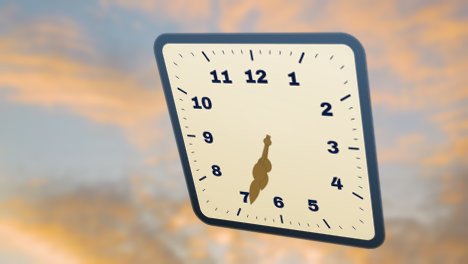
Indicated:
6:34
